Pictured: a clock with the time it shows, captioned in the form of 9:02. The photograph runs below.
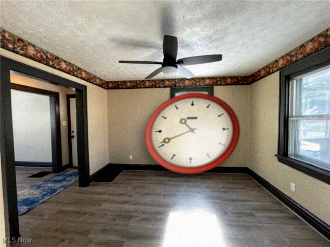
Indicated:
10:41
